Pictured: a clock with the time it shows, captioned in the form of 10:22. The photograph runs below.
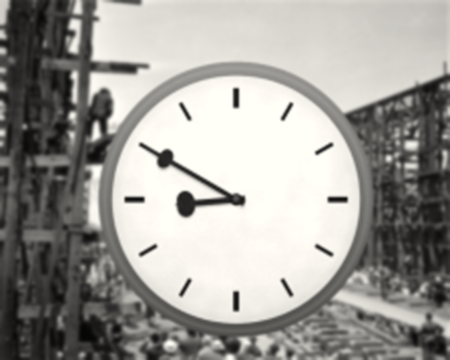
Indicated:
8:50
